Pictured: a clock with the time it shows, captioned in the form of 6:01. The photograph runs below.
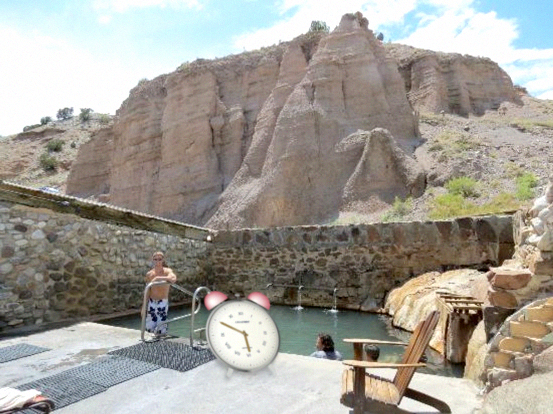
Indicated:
5:50
